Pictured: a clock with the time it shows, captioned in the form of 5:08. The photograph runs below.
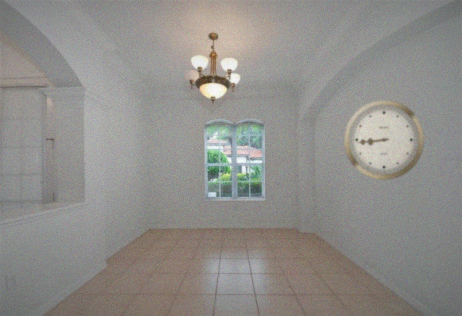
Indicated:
8:44
